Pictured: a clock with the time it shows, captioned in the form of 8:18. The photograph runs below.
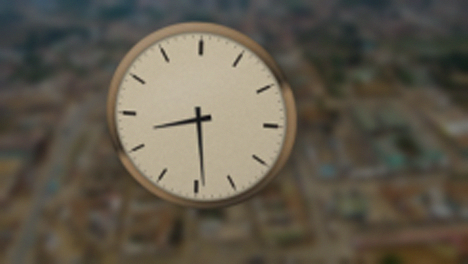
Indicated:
8:29
